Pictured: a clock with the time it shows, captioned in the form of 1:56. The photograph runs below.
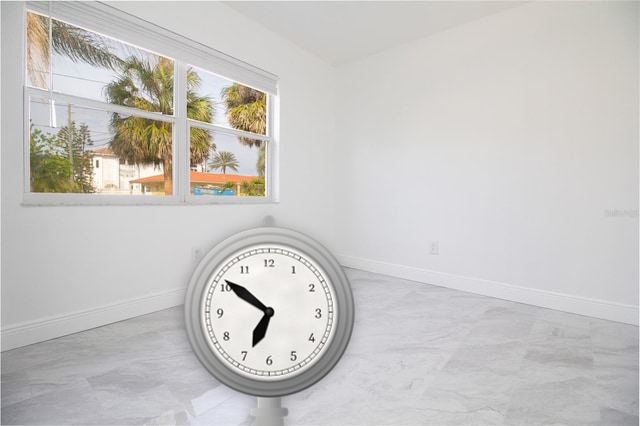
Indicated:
6:51
